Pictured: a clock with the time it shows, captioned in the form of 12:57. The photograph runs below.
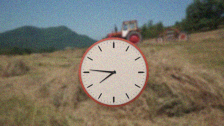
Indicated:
7:46
